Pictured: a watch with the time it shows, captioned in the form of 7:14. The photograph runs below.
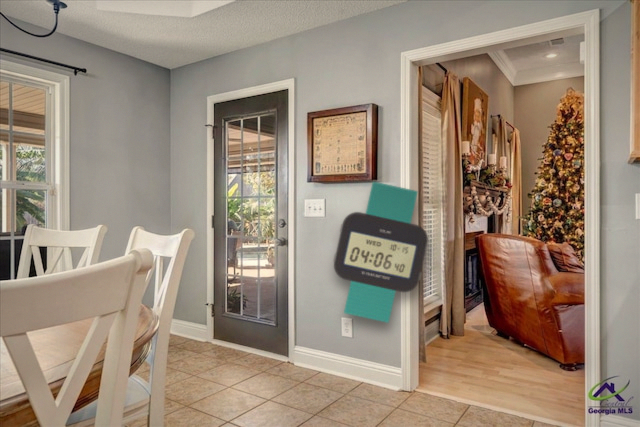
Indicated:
4:06
